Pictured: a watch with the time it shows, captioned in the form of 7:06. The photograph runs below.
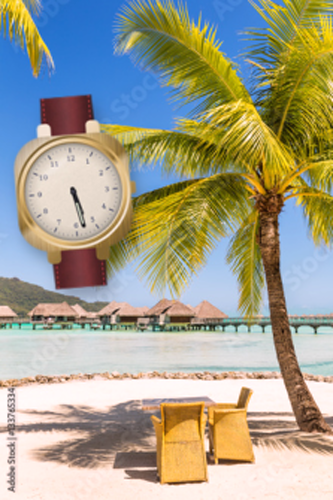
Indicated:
5:28
